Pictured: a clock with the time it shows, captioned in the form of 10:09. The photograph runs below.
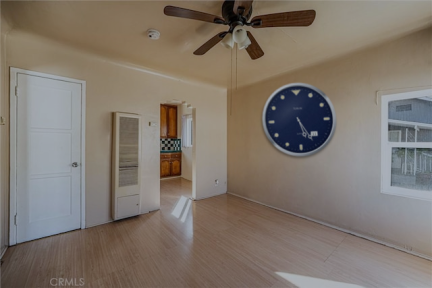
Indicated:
5:25
